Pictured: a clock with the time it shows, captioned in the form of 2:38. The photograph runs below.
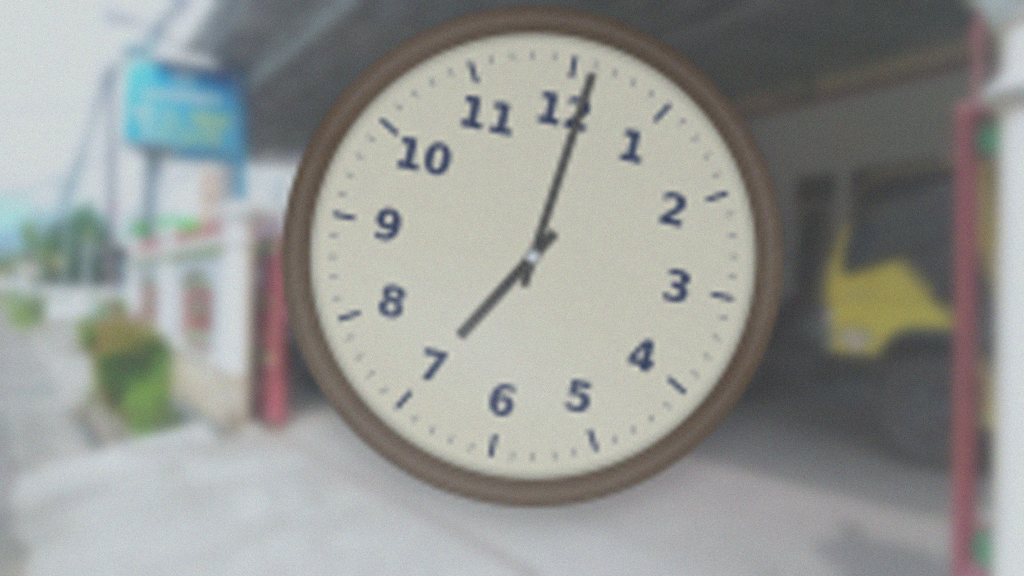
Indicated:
7:01
